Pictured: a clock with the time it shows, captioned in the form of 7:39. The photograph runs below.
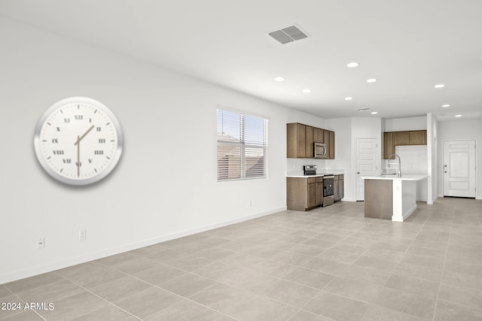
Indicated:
1:30
